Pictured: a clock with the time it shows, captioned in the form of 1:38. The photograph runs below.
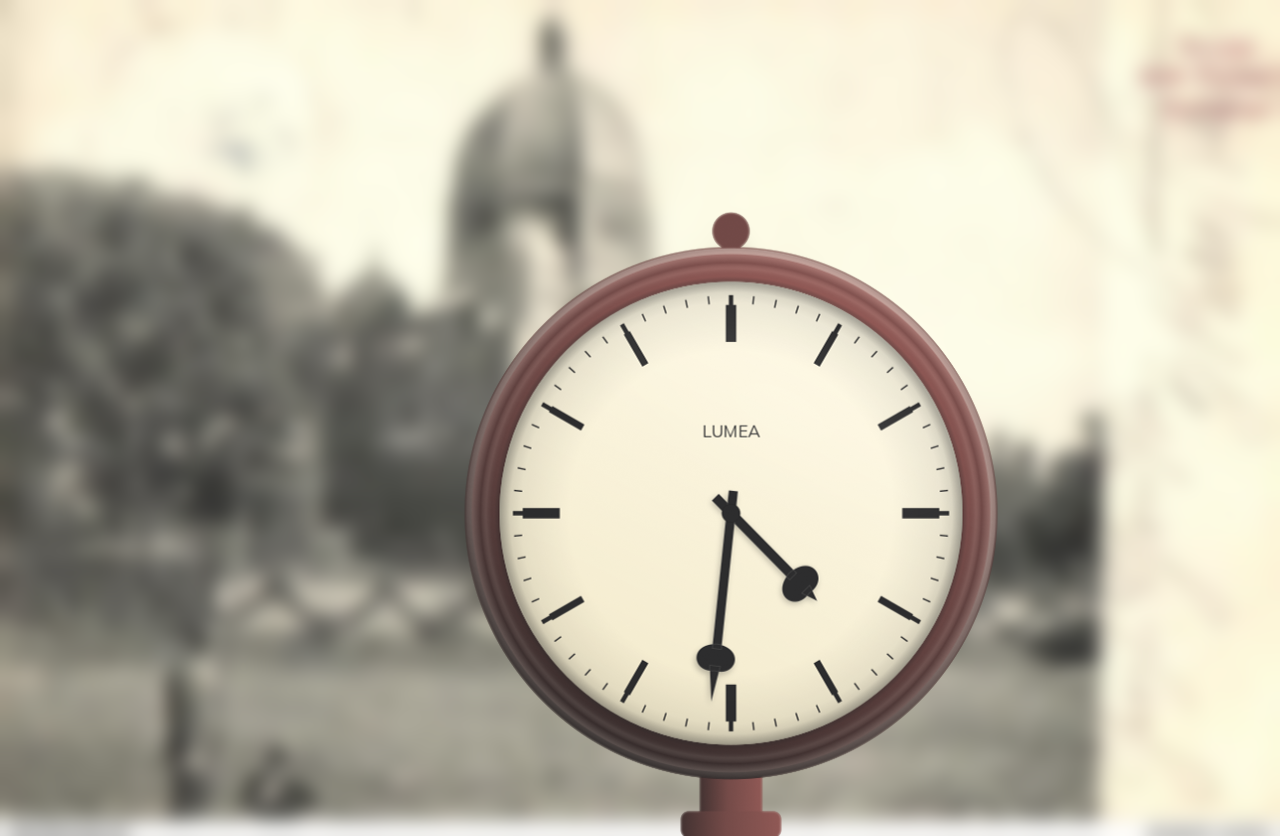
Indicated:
4:31
